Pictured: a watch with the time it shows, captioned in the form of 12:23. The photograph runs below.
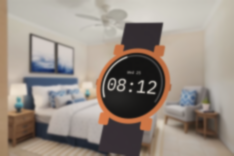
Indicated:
8:12
